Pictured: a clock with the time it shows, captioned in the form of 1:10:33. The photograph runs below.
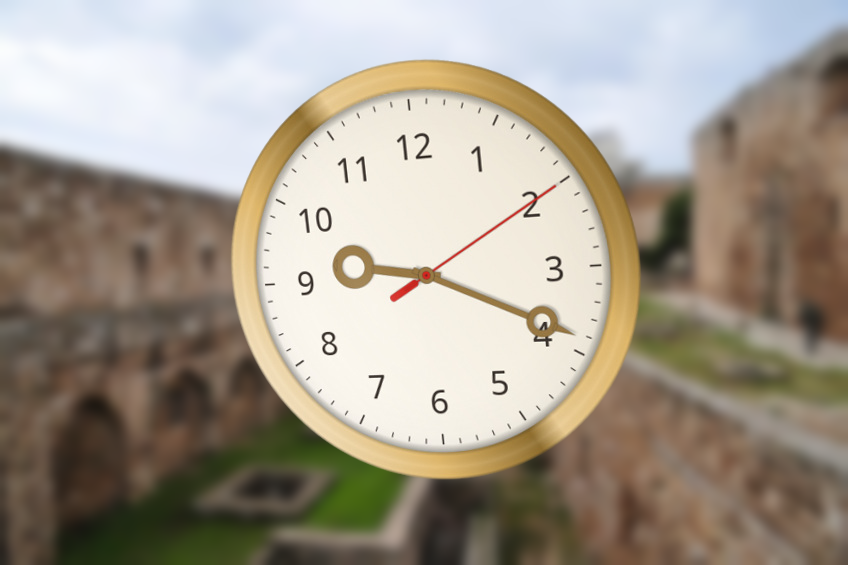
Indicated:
9:19:10
